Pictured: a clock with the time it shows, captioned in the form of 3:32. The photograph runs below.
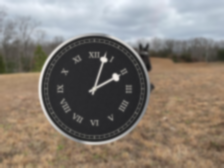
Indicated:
2:03
